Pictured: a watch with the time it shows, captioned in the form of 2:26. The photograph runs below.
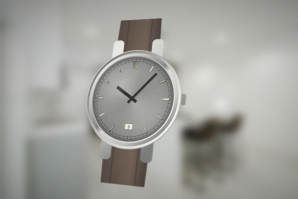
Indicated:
10:07
